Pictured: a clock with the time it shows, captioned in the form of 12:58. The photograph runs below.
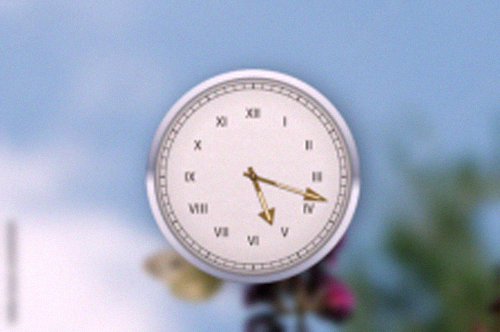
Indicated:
5:18
